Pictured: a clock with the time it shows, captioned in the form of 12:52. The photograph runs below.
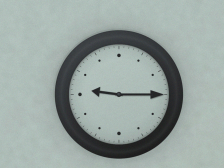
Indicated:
9:15
